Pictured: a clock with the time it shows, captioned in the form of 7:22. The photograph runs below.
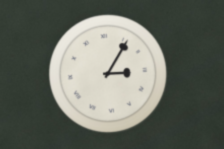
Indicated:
3:06
